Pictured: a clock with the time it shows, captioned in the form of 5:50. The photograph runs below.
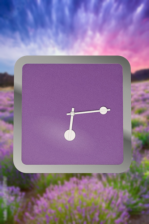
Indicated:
6:14
